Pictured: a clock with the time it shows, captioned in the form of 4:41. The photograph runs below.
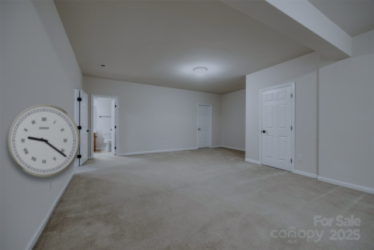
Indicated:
9:21
